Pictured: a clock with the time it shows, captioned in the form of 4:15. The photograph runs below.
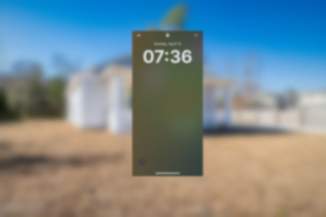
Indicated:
7:36
